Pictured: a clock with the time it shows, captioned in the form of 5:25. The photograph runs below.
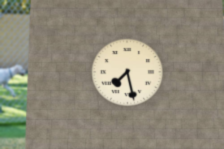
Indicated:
7:28
